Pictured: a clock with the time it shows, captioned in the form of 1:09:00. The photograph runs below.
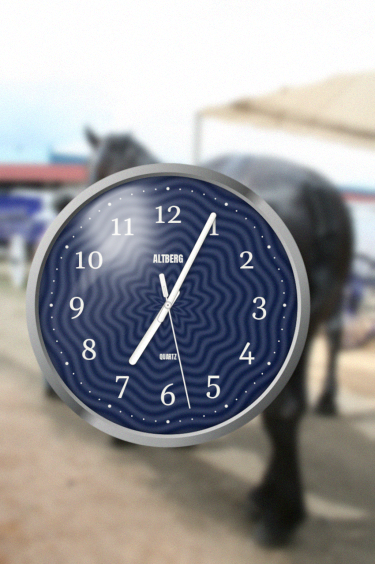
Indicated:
7:04:28
